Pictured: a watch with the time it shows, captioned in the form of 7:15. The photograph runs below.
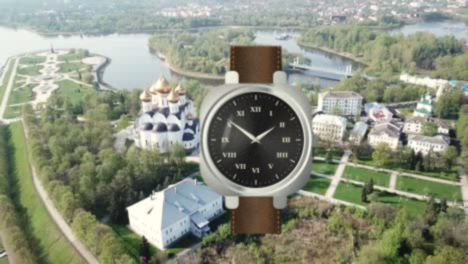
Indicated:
1:51
